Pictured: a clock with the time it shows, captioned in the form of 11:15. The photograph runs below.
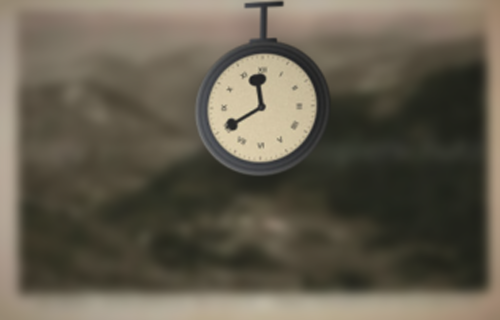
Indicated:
11:40
